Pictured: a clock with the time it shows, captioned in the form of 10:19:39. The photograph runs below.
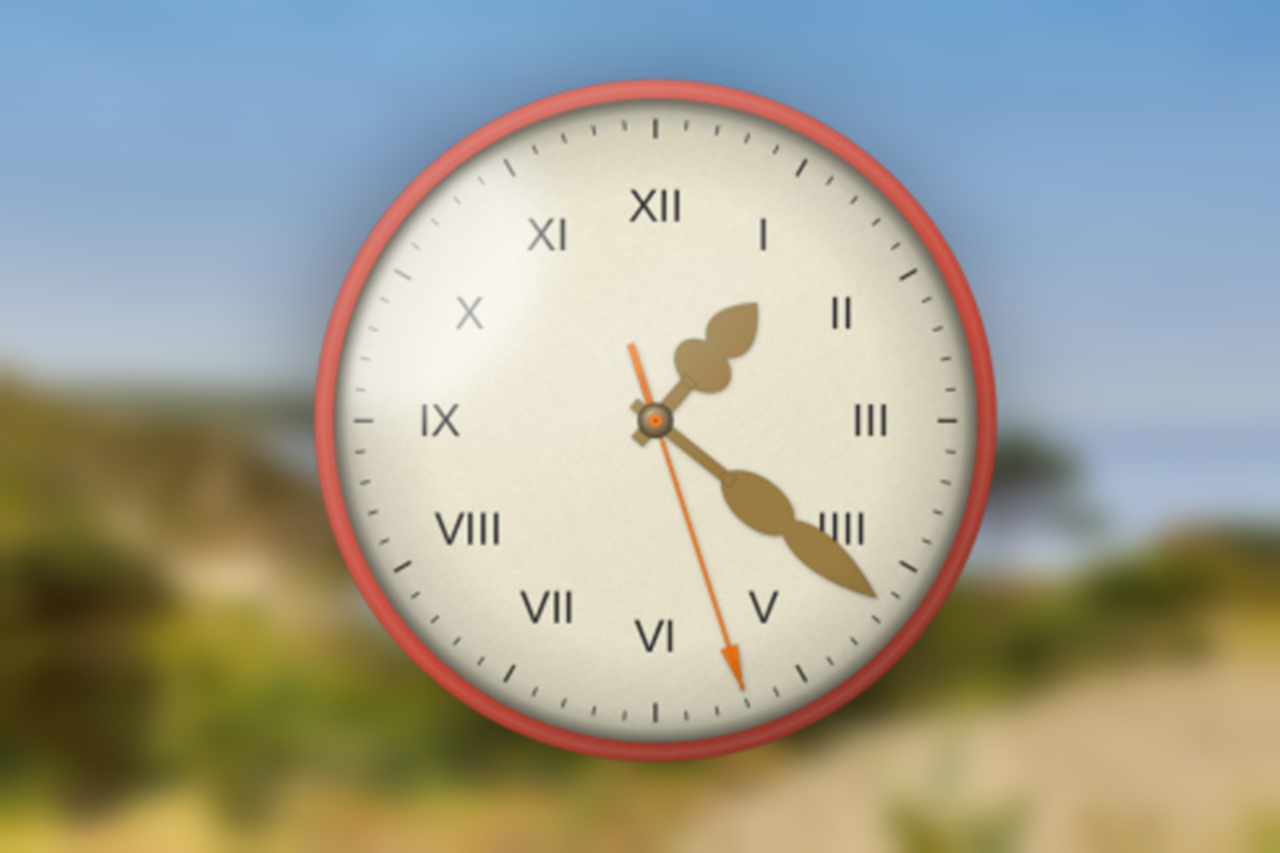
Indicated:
1:21:27
